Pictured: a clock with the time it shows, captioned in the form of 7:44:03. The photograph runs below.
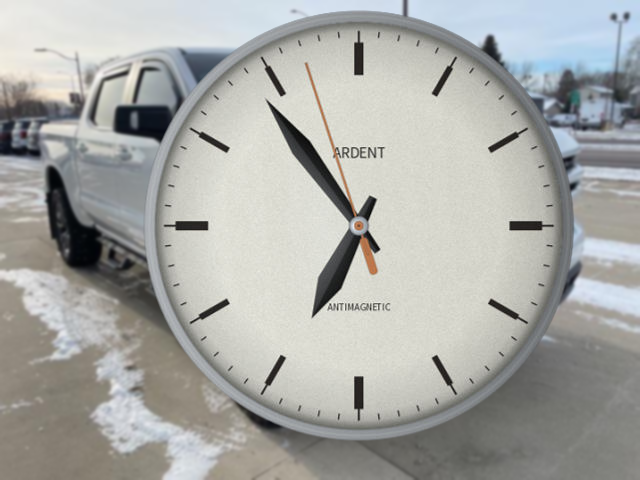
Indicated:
6:53:57
